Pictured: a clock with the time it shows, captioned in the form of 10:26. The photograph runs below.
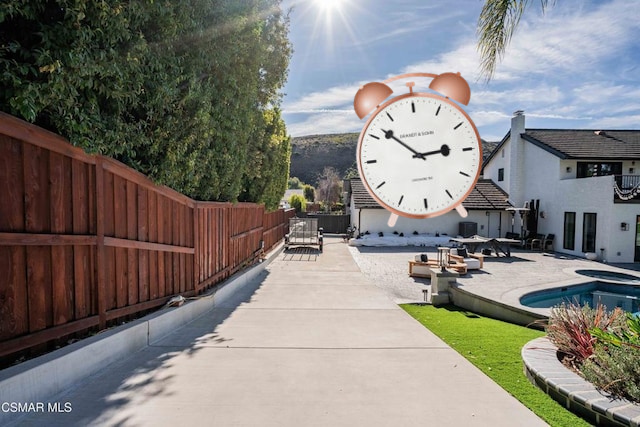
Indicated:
2:52
